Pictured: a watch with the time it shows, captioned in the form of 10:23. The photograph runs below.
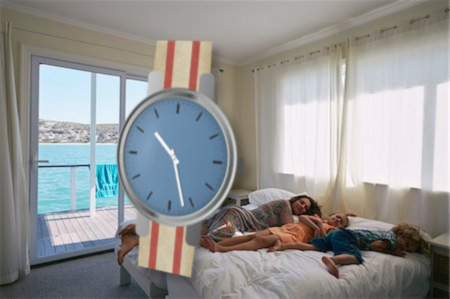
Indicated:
10:27
